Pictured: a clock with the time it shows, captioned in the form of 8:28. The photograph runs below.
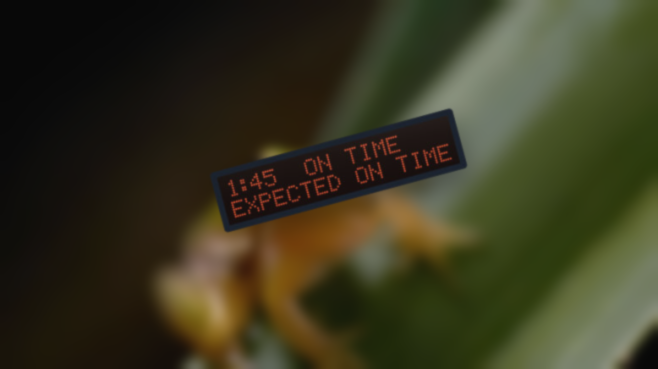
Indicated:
1:45
